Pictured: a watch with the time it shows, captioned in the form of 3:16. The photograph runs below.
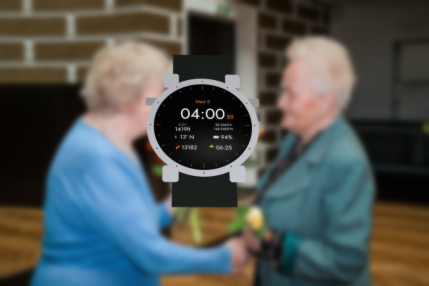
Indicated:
4:00
